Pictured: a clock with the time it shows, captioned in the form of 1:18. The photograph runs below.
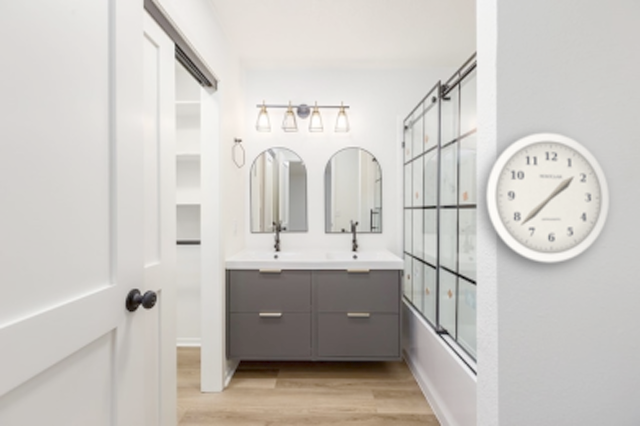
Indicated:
1:38
